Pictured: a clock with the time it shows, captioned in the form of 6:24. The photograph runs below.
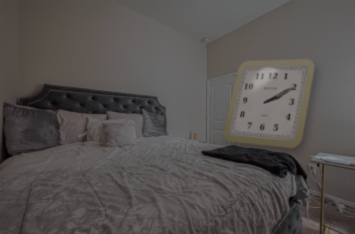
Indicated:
2:10
